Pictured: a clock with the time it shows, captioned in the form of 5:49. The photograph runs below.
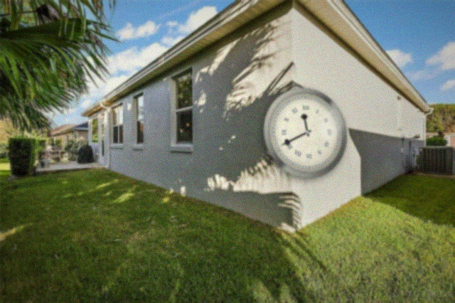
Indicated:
11:41
